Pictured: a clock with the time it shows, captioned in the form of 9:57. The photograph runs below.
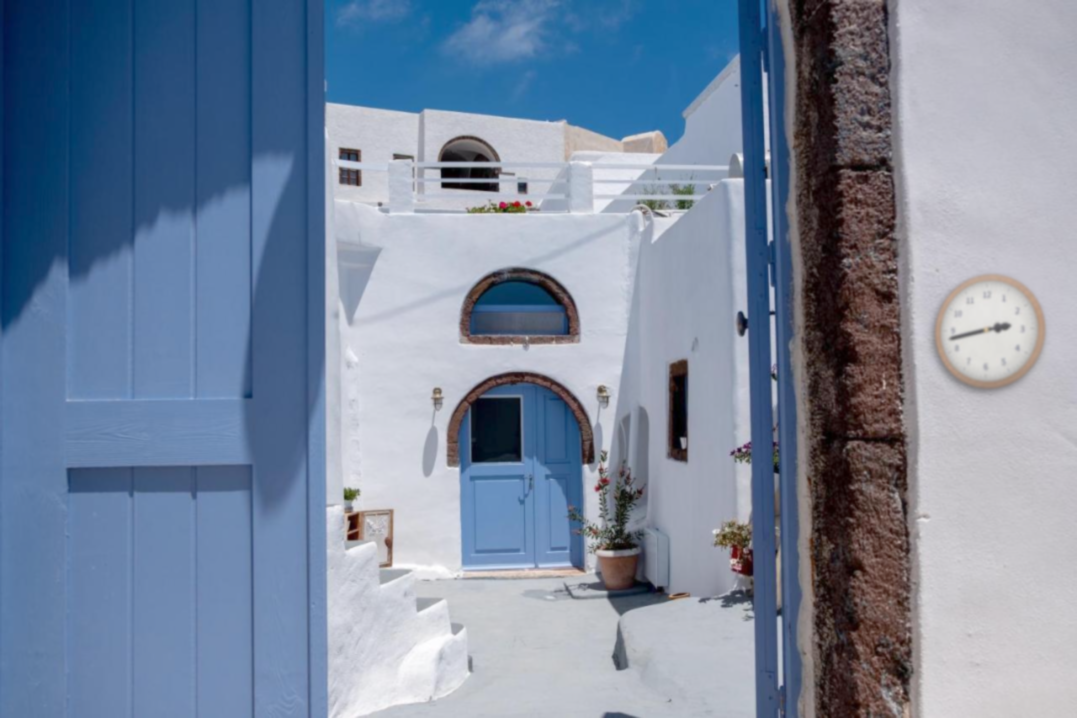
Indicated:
2:43
